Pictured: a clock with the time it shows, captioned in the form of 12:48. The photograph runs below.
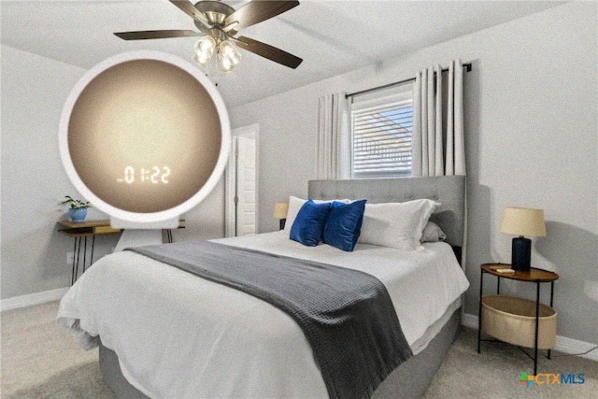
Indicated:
1:22
